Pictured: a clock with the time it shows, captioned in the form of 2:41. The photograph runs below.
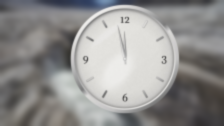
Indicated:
11:58
